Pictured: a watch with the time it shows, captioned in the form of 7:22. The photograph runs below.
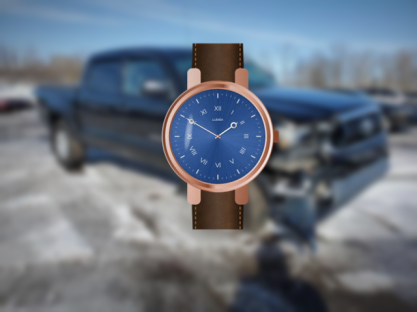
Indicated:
1:50
